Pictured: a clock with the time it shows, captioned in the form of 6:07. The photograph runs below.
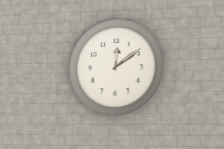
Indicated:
12:09
